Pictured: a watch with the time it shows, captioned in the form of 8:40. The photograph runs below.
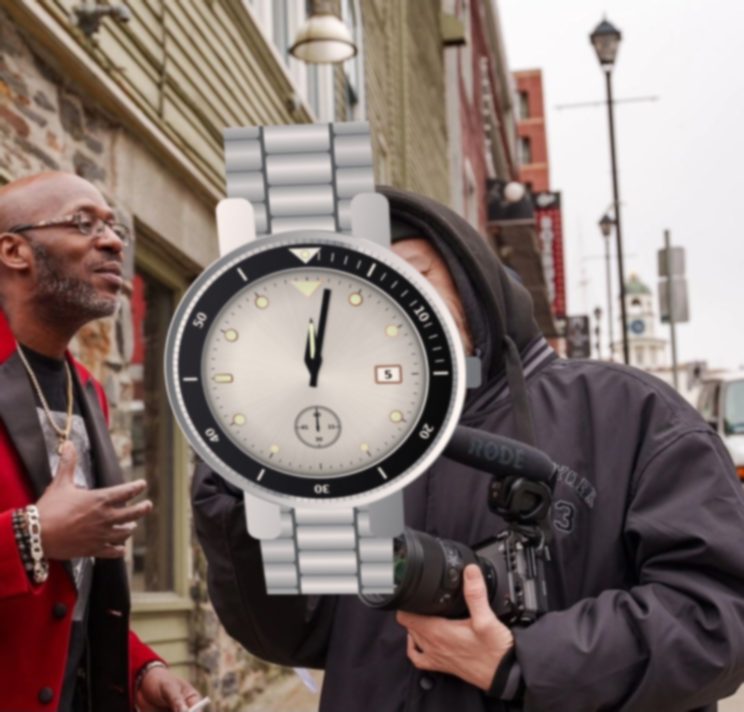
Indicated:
12:02
